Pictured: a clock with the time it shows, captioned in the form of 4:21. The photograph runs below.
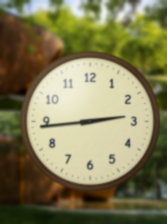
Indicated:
2:44
